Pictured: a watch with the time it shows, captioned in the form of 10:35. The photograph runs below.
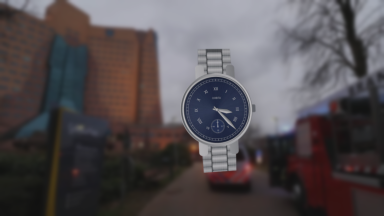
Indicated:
3:23
